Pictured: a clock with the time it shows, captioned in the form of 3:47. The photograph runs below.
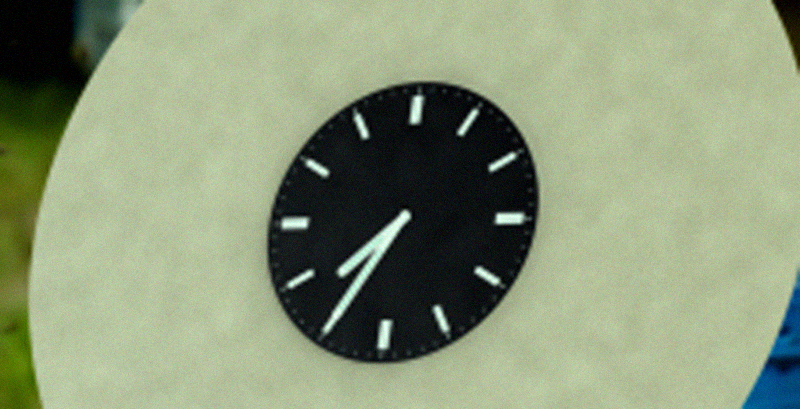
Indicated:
7:35
